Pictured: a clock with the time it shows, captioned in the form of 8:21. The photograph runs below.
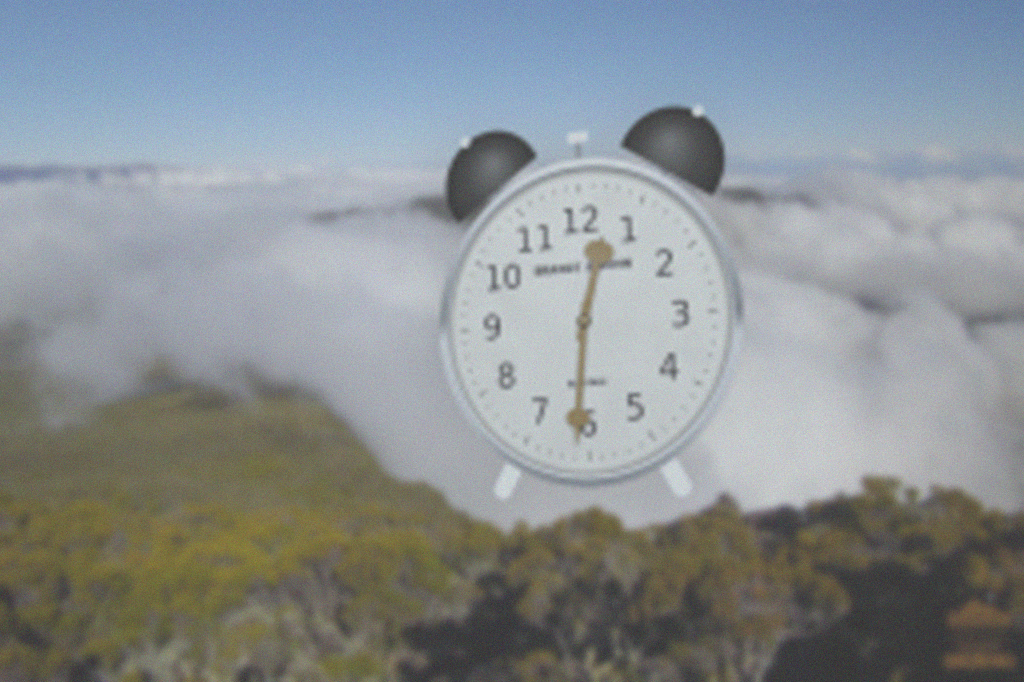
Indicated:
12:31
